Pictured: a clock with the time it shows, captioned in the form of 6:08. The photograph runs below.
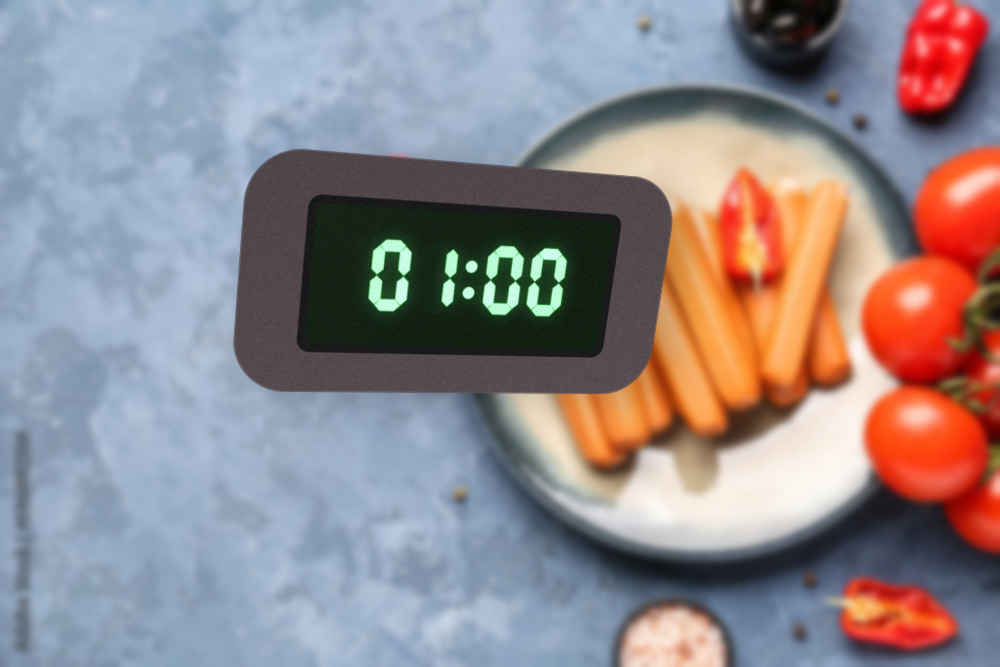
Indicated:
1:00
